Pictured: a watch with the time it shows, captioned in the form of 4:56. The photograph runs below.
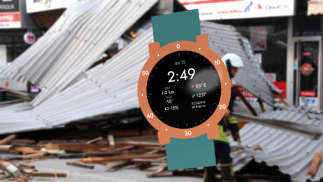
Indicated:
2:49
